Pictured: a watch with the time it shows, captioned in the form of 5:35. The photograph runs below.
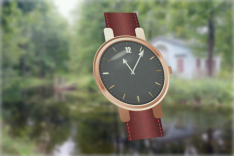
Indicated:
11:06
